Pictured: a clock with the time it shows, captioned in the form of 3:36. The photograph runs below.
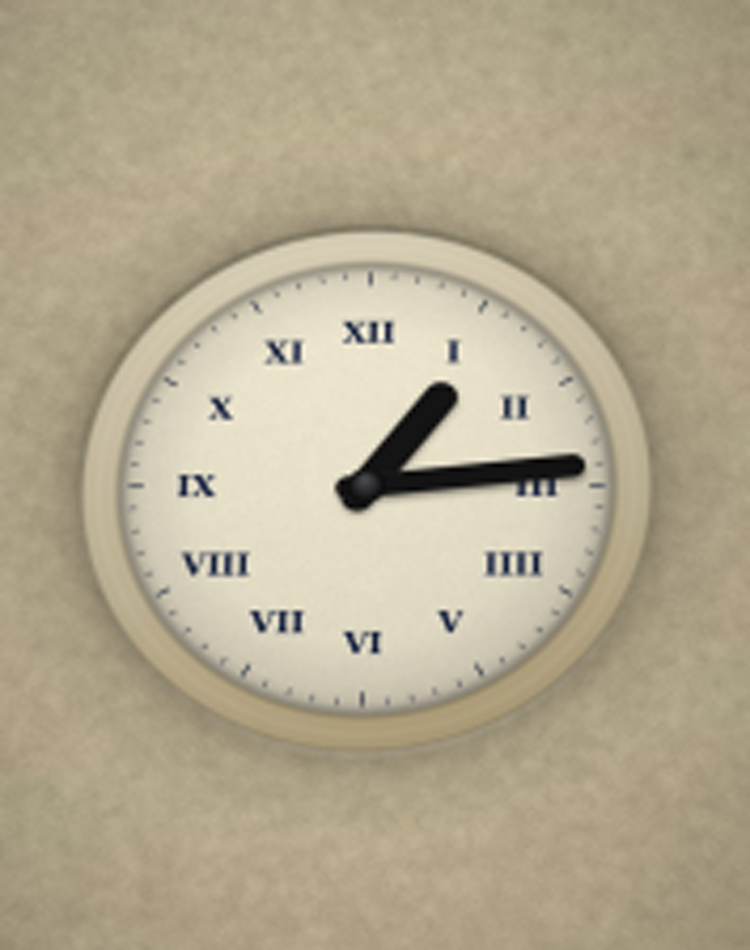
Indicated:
1:14
